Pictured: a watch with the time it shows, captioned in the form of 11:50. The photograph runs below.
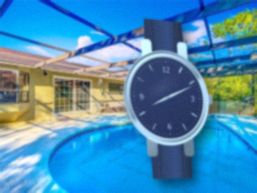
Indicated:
8:11
